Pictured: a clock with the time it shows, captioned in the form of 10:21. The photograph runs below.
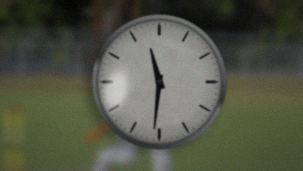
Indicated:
11:31
